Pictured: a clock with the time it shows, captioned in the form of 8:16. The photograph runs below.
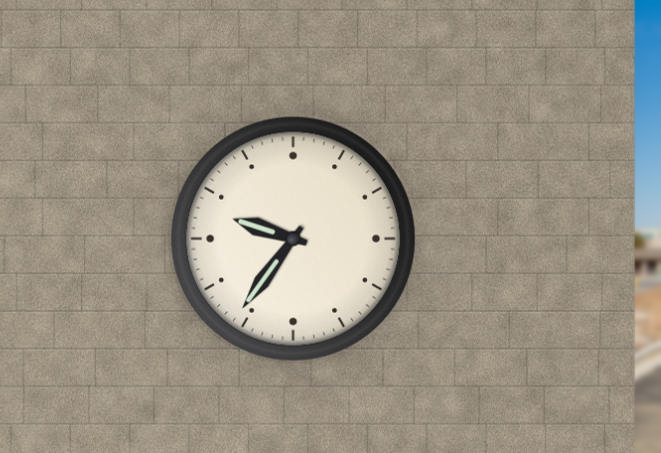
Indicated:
9:36
